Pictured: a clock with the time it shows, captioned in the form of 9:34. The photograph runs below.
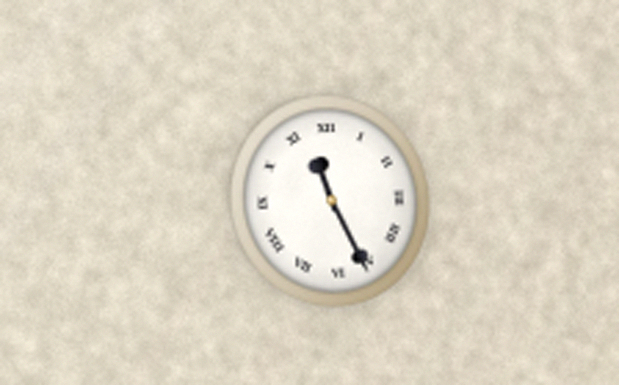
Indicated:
11:26
